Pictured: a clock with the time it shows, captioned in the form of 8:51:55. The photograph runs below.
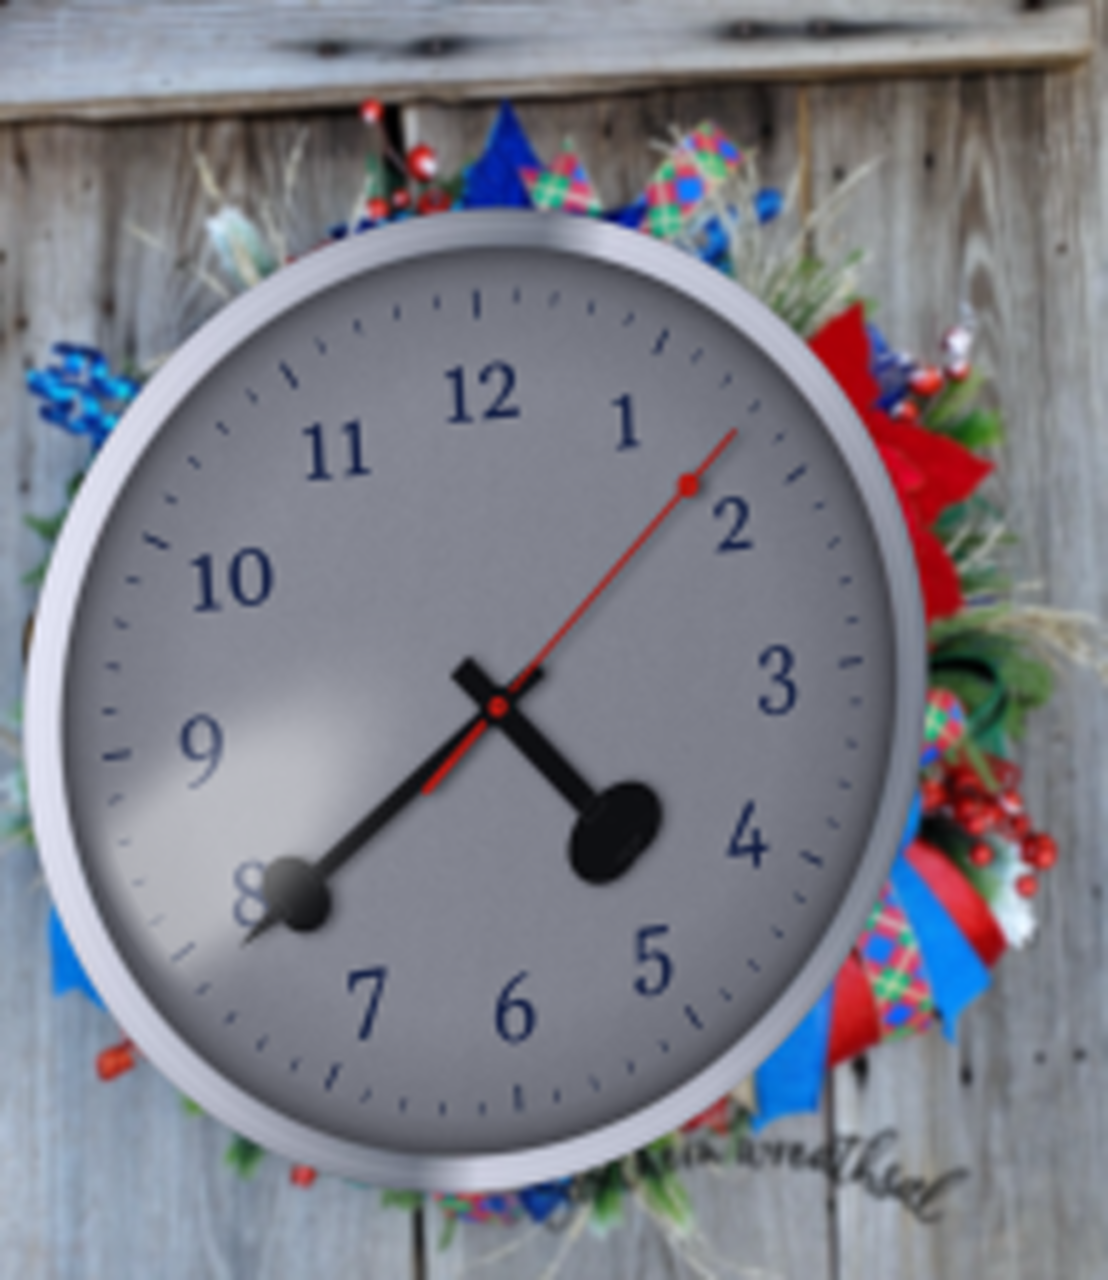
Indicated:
4:39:08
